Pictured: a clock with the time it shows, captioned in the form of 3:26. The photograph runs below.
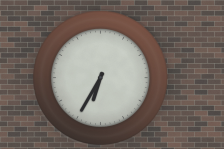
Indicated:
6:35
